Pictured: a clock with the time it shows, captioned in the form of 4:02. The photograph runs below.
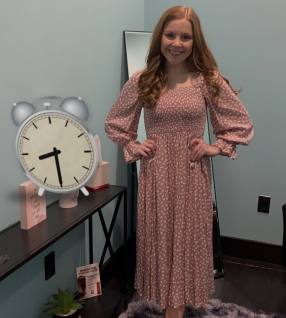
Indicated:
8:30
